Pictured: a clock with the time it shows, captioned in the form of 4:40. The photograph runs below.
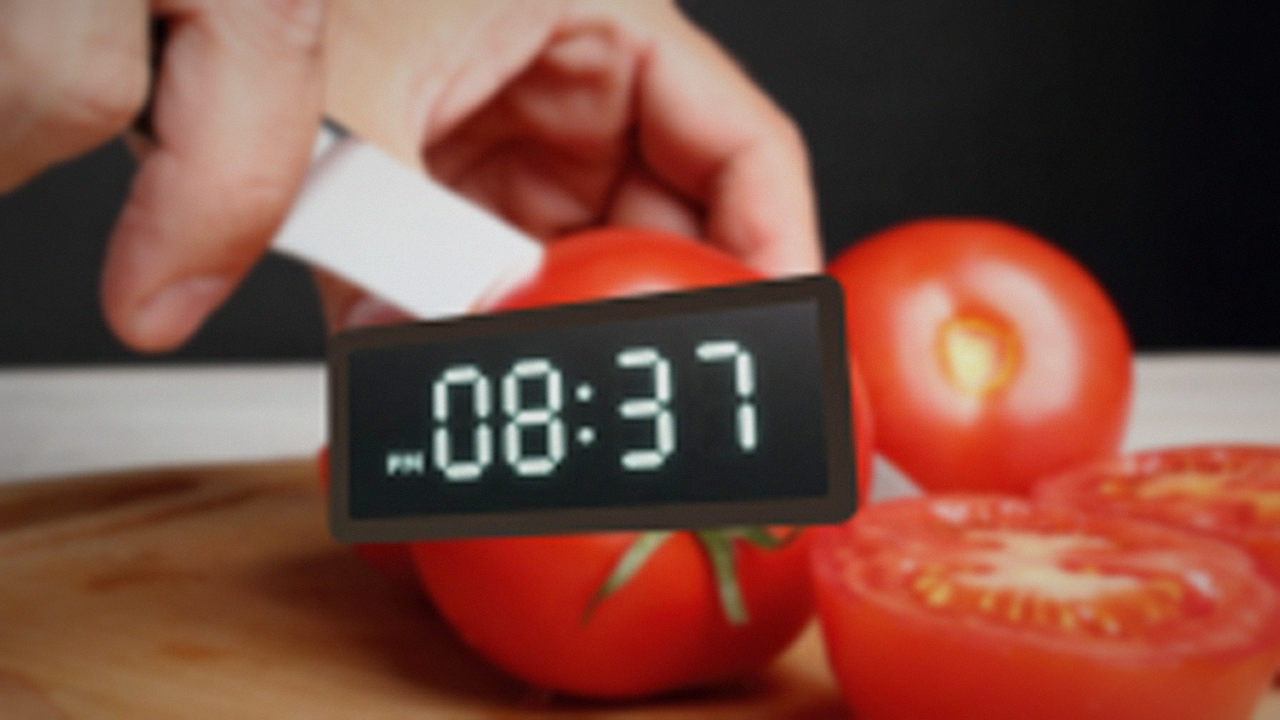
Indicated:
8:37
